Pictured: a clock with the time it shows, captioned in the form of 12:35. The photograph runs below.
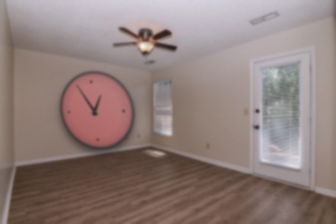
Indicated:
12:55
